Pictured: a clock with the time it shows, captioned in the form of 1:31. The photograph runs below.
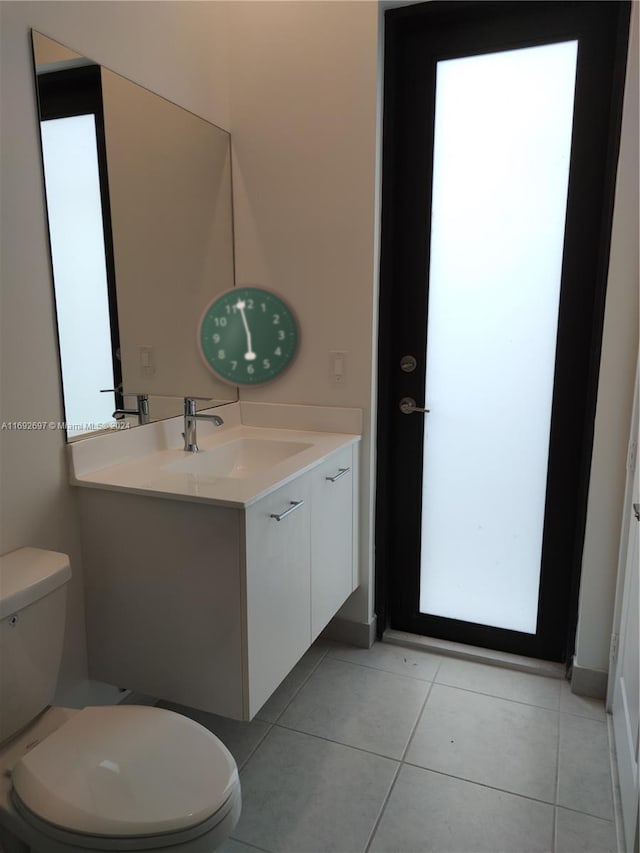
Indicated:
5:58
